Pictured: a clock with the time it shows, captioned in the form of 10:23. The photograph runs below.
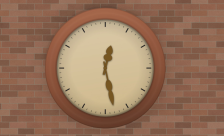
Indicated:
12:28
